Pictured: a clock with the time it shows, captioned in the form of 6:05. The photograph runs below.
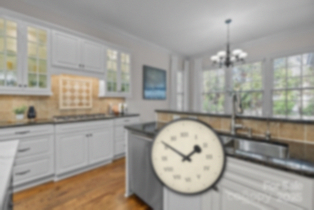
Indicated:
1:51
